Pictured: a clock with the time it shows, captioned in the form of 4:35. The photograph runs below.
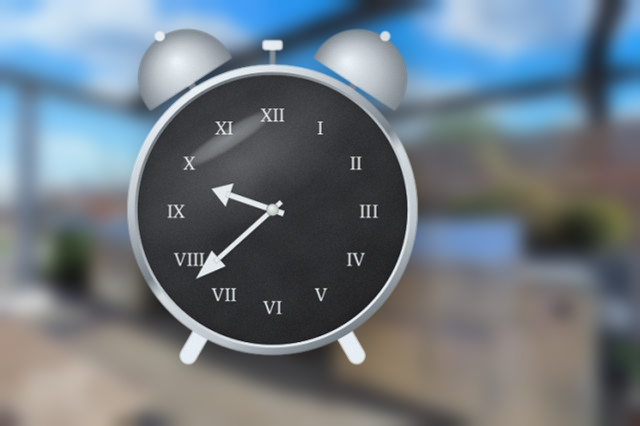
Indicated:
9:38
